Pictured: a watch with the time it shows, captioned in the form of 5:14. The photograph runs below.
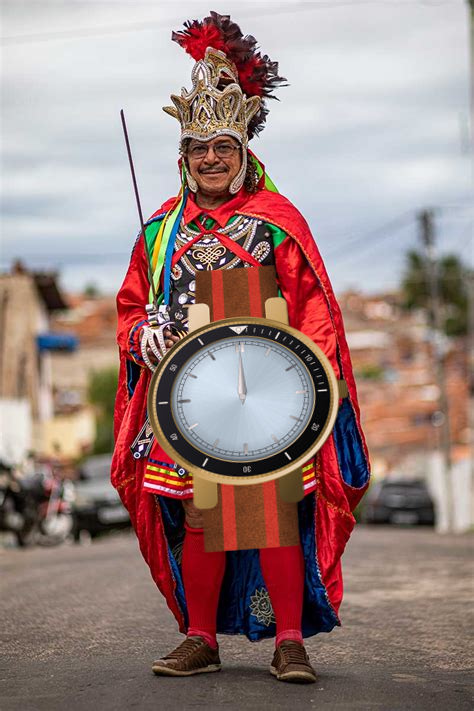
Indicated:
12:00
